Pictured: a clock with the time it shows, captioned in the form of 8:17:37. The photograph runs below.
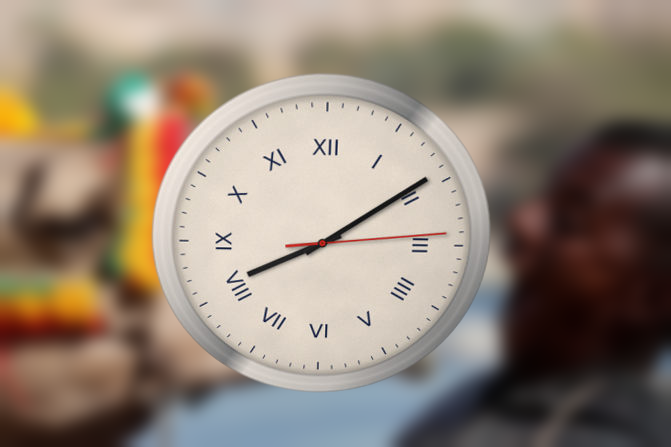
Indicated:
8:09:14
